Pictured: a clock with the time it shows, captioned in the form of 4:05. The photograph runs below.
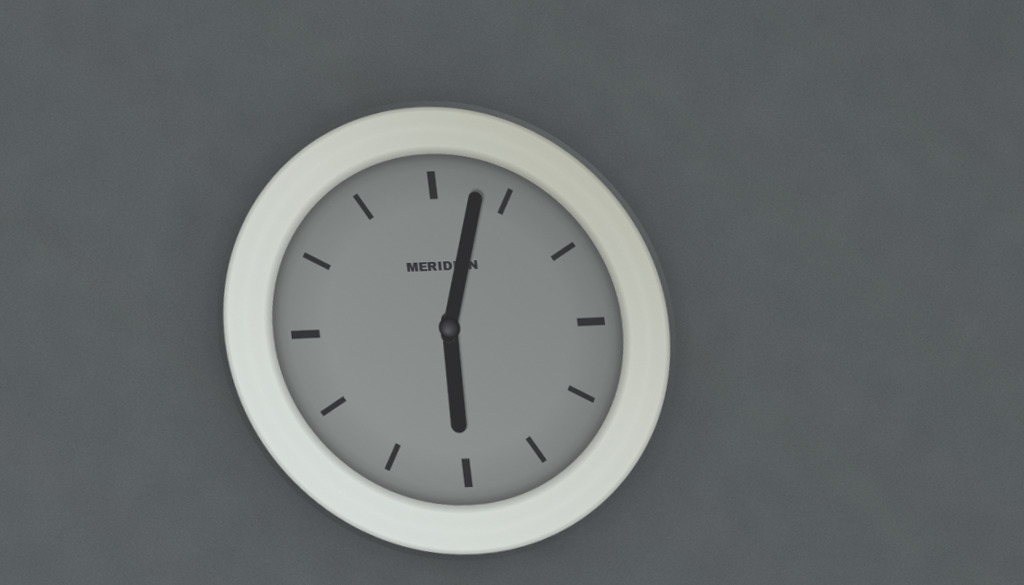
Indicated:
6:03
